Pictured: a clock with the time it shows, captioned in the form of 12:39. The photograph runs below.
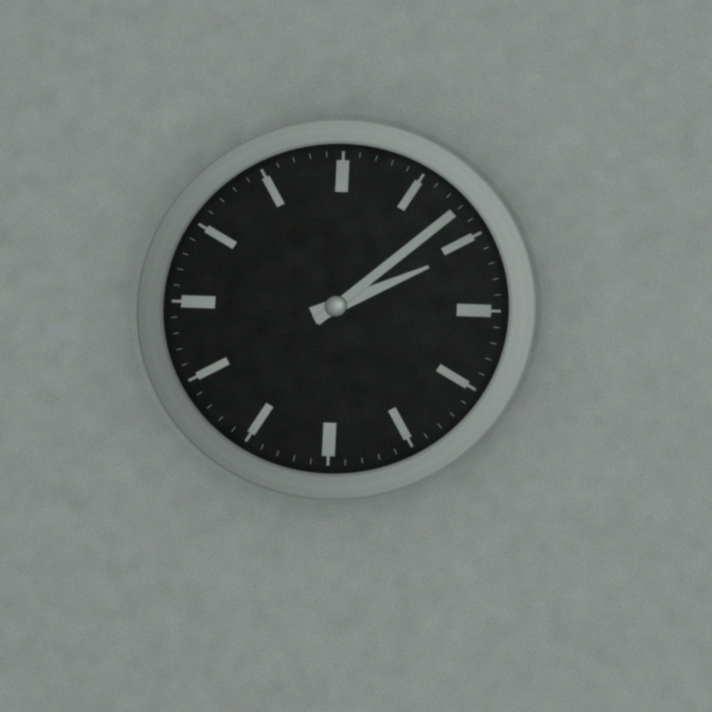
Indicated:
2:08
